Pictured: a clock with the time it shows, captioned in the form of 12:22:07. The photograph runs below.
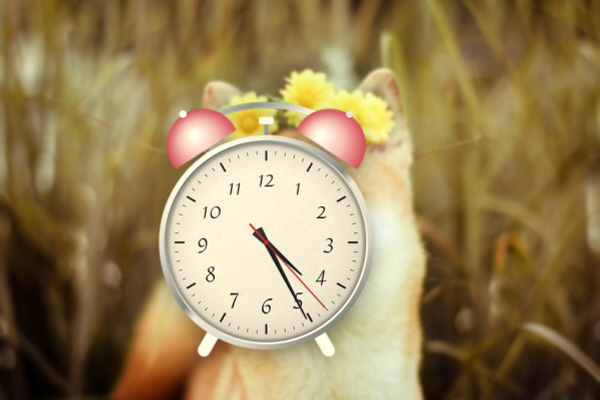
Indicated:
4:25:23
